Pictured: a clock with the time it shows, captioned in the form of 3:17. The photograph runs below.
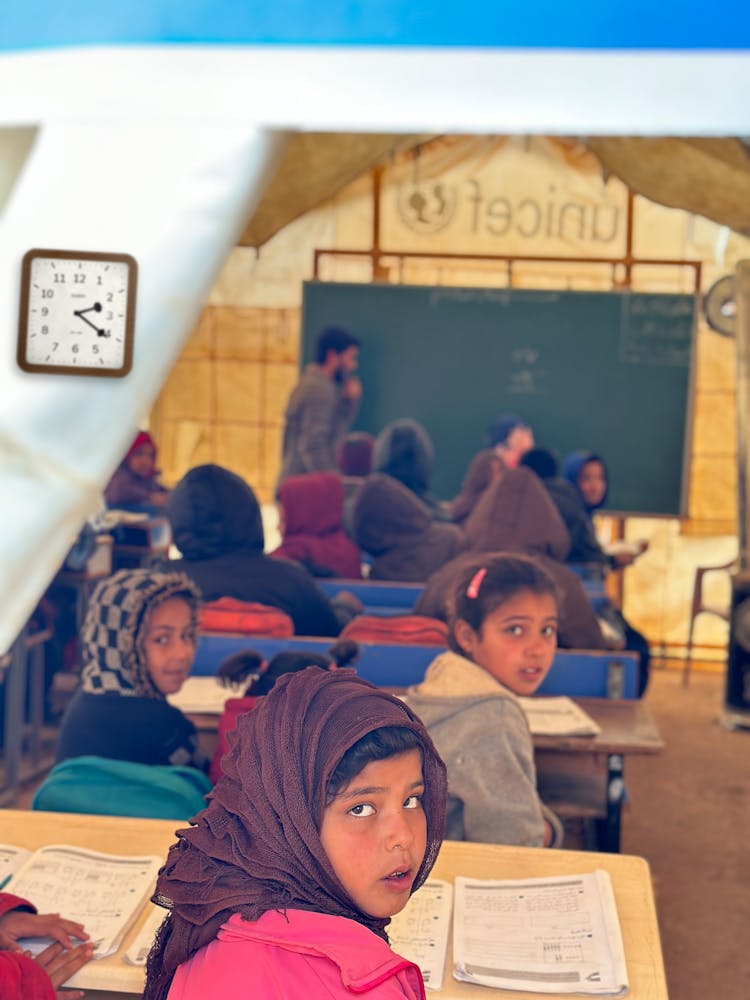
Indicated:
2:21
